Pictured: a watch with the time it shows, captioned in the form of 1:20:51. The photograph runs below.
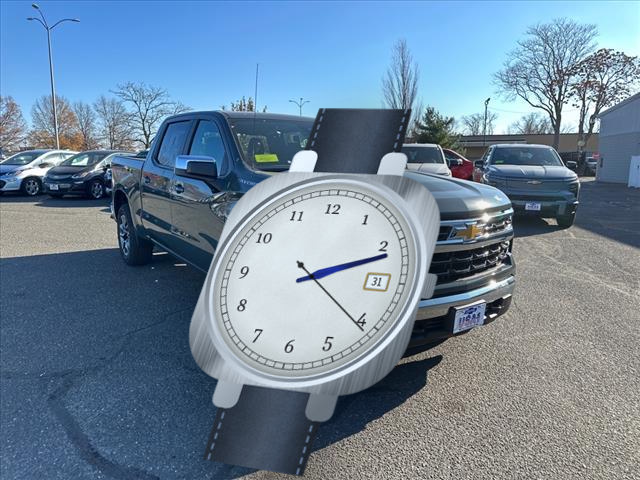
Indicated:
2:11:21
